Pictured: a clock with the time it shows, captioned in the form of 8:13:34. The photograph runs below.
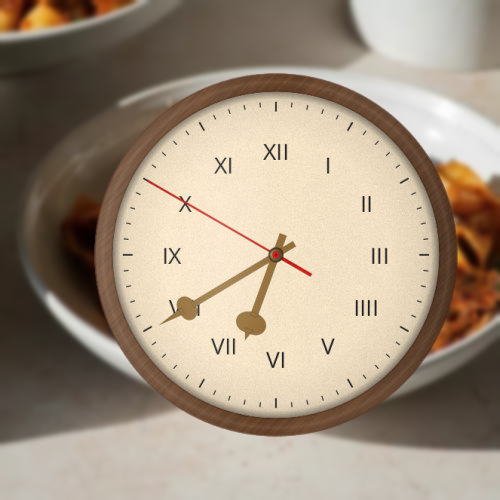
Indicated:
6:39:50
